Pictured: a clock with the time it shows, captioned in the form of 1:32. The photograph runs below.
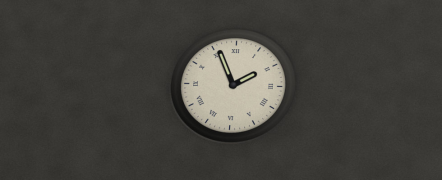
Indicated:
1:56
